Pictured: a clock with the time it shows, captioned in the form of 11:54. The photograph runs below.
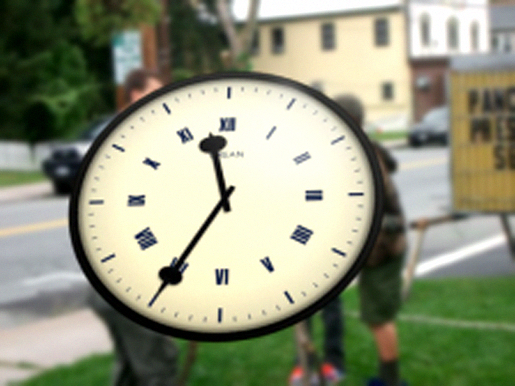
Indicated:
11:35
